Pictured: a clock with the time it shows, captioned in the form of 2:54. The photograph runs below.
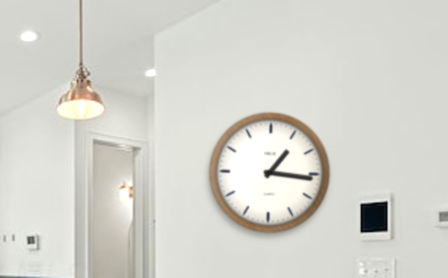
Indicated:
1:16
